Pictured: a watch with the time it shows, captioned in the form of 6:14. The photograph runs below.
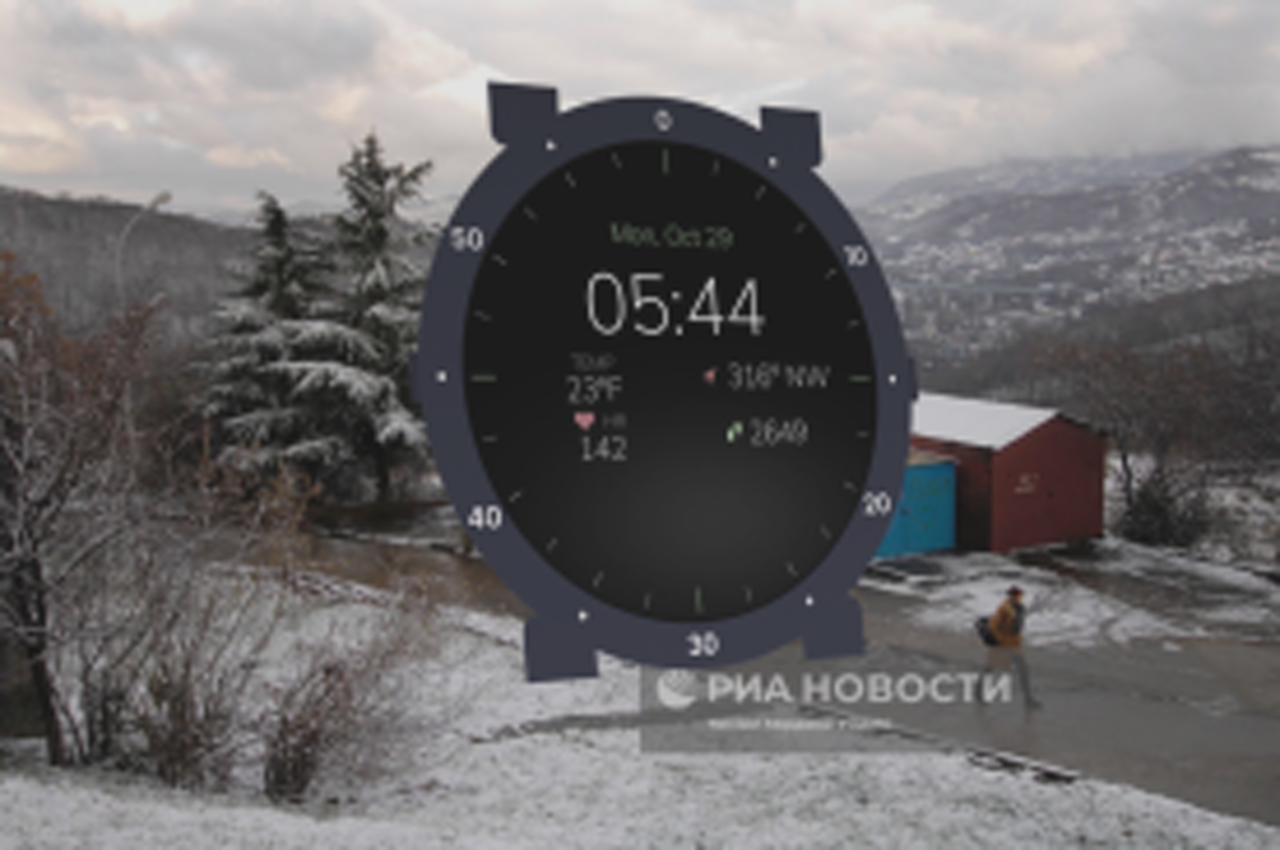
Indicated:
5:44
